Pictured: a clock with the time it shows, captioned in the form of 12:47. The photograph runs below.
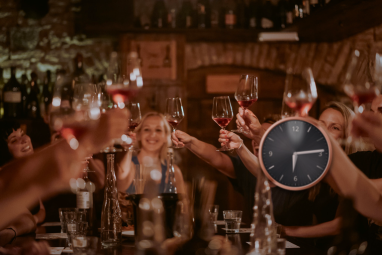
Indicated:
6:14
